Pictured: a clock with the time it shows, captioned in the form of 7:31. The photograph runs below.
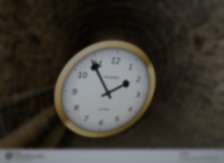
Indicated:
1:54
